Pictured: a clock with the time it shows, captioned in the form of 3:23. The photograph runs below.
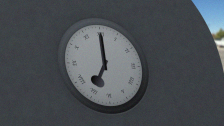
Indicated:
7:00
